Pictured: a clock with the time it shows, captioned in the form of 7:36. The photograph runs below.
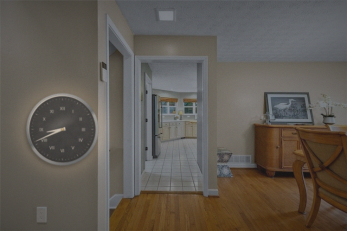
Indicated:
8:41
